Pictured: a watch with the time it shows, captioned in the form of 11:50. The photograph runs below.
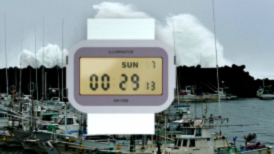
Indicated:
0:29
